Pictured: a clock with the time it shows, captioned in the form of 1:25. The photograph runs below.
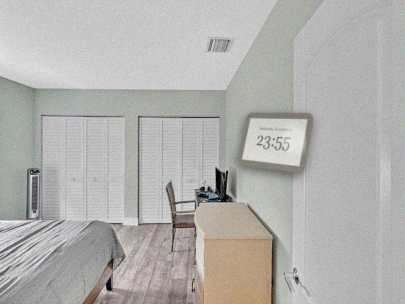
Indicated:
23:55
